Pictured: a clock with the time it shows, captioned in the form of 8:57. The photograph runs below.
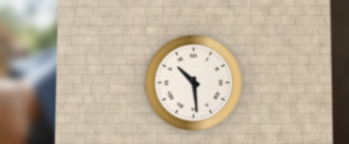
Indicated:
10:29
